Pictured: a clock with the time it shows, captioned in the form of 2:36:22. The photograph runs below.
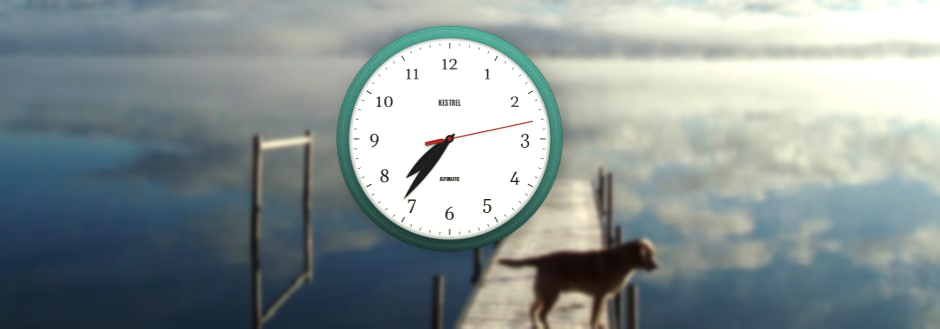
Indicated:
7:36:13
